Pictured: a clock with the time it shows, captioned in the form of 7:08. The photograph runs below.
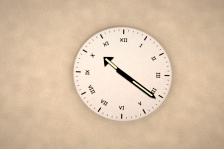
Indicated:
10:21
